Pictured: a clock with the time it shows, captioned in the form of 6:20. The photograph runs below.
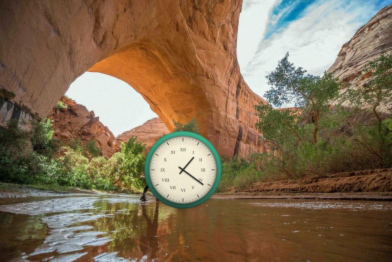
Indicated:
1:21
